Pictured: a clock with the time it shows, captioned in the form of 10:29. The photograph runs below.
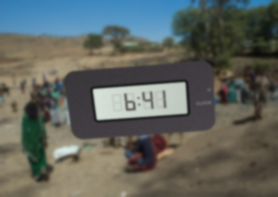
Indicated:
6:41
